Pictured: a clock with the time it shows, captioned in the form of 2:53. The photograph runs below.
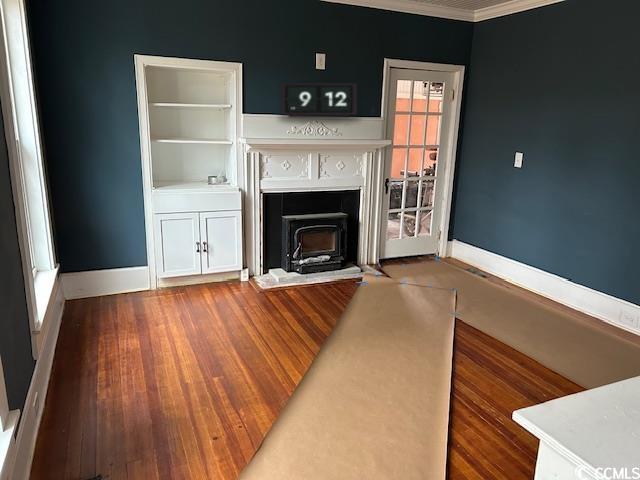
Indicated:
9:12
